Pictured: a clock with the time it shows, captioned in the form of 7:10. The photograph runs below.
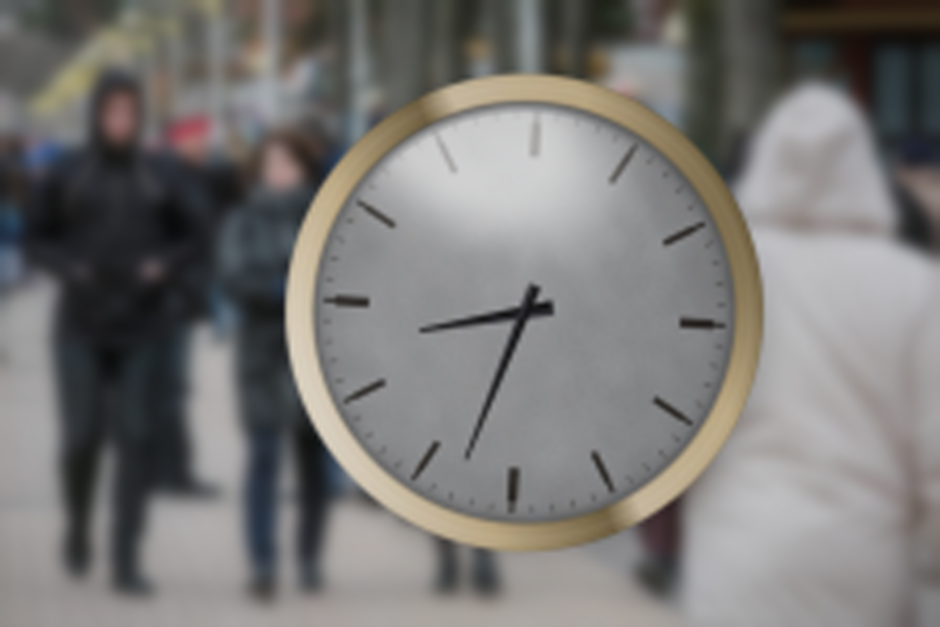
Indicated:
8:33
